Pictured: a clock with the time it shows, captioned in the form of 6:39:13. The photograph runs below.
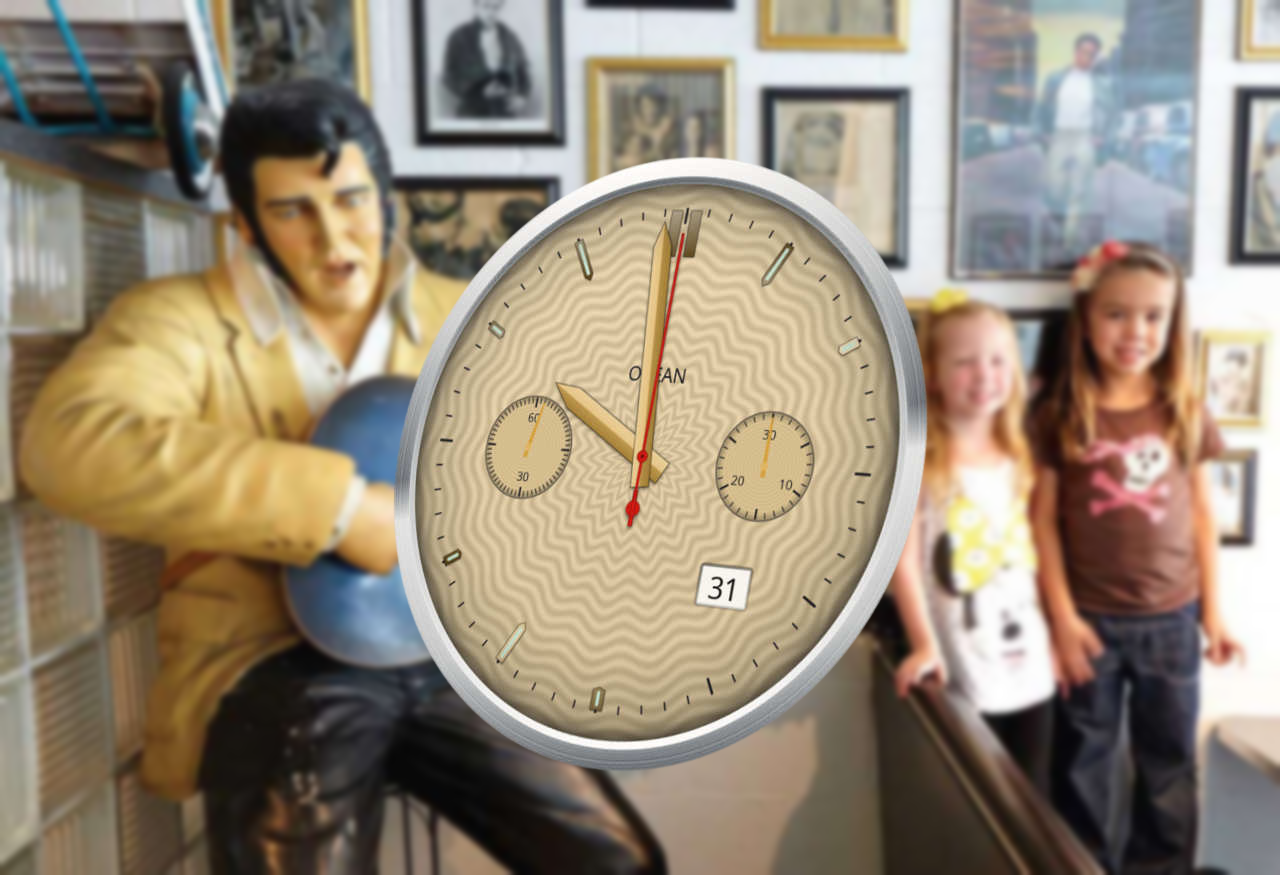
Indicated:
9:59:02
